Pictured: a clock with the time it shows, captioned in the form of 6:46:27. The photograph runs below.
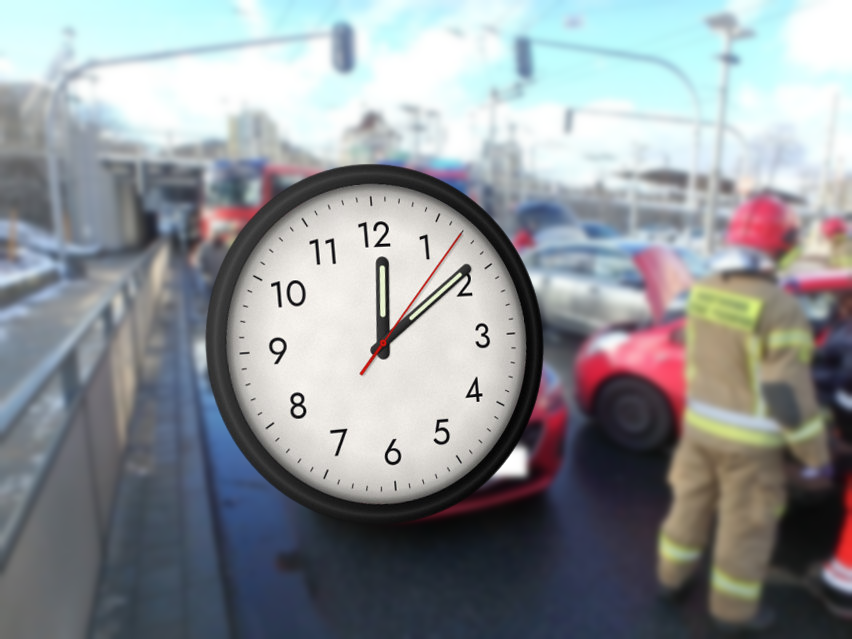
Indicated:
12:09:07
